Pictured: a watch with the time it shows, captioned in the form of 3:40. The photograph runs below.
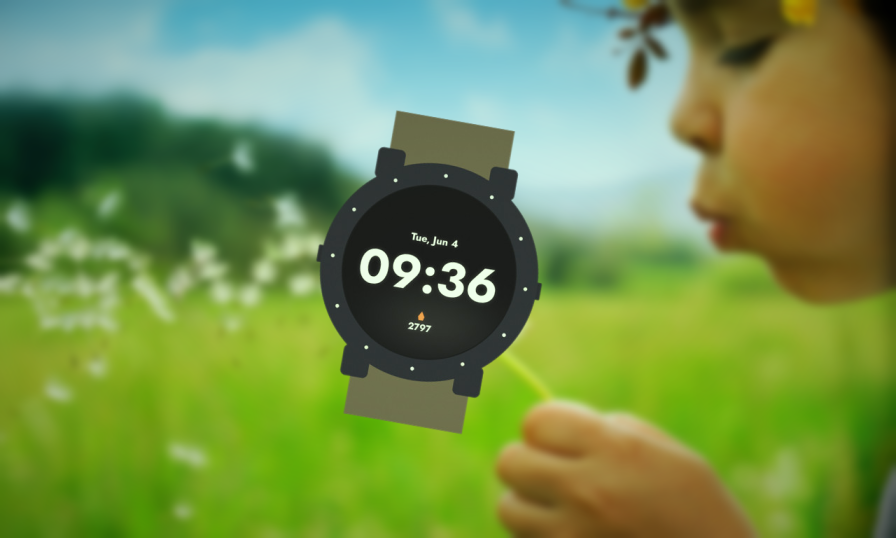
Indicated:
9:36
